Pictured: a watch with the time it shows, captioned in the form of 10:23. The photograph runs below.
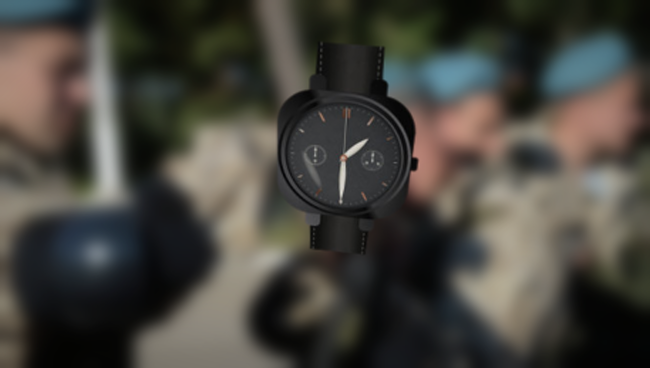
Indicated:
1:30
